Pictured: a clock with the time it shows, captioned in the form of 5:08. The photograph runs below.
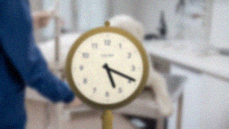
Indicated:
5:19
